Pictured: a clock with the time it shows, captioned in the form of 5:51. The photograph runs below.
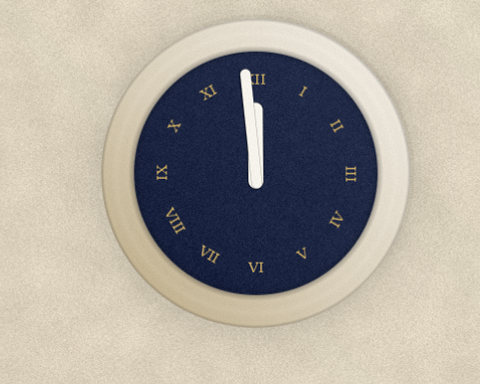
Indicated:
11:59
